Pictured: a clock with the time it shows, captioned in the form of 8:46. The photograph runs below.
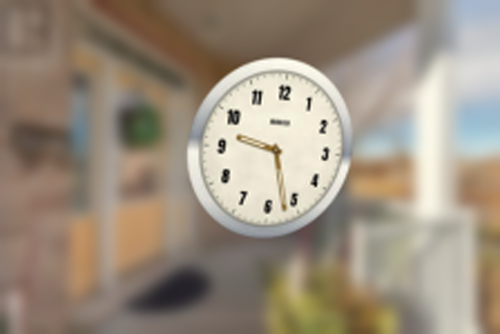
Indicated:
9:27
